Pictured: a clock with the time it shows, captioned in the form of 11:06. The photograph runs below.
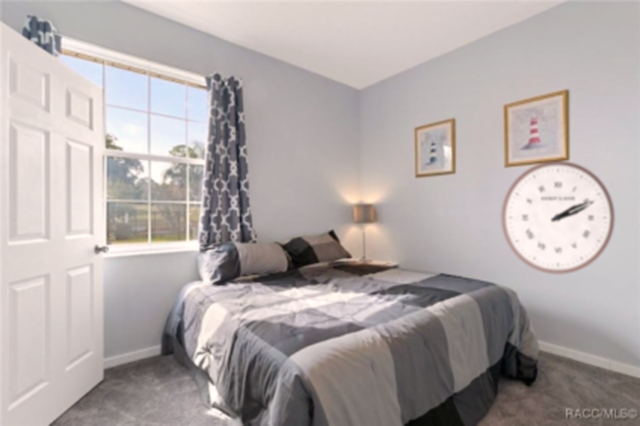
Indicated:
2:11
